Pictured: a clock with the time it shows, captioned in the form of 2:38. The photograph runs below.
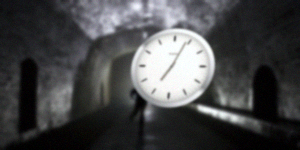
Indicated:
7:04
